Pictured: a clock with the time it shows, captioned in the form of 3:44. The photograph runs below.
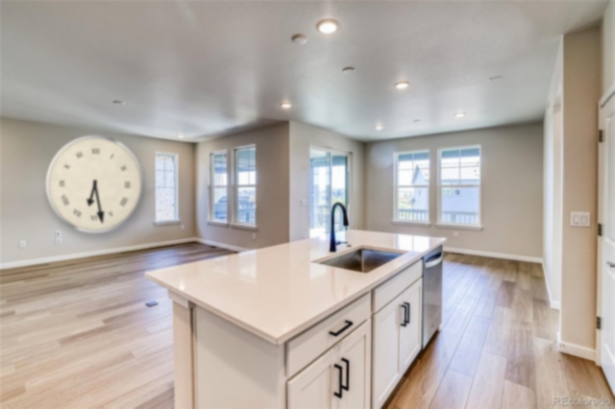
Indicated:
6:28
